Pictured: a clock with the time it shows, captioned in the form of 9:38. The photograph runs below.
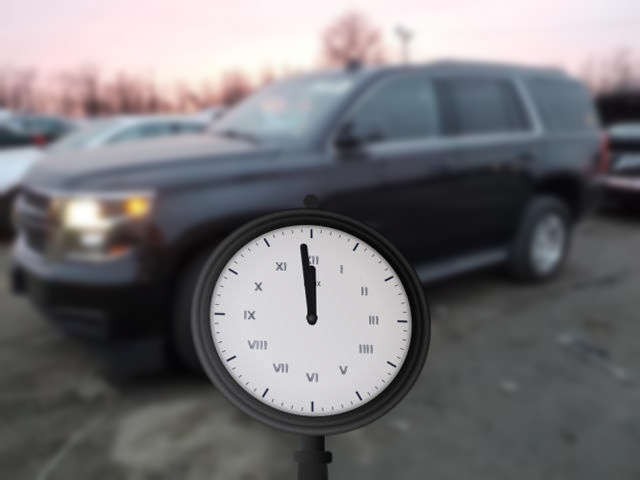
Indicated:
11:59
